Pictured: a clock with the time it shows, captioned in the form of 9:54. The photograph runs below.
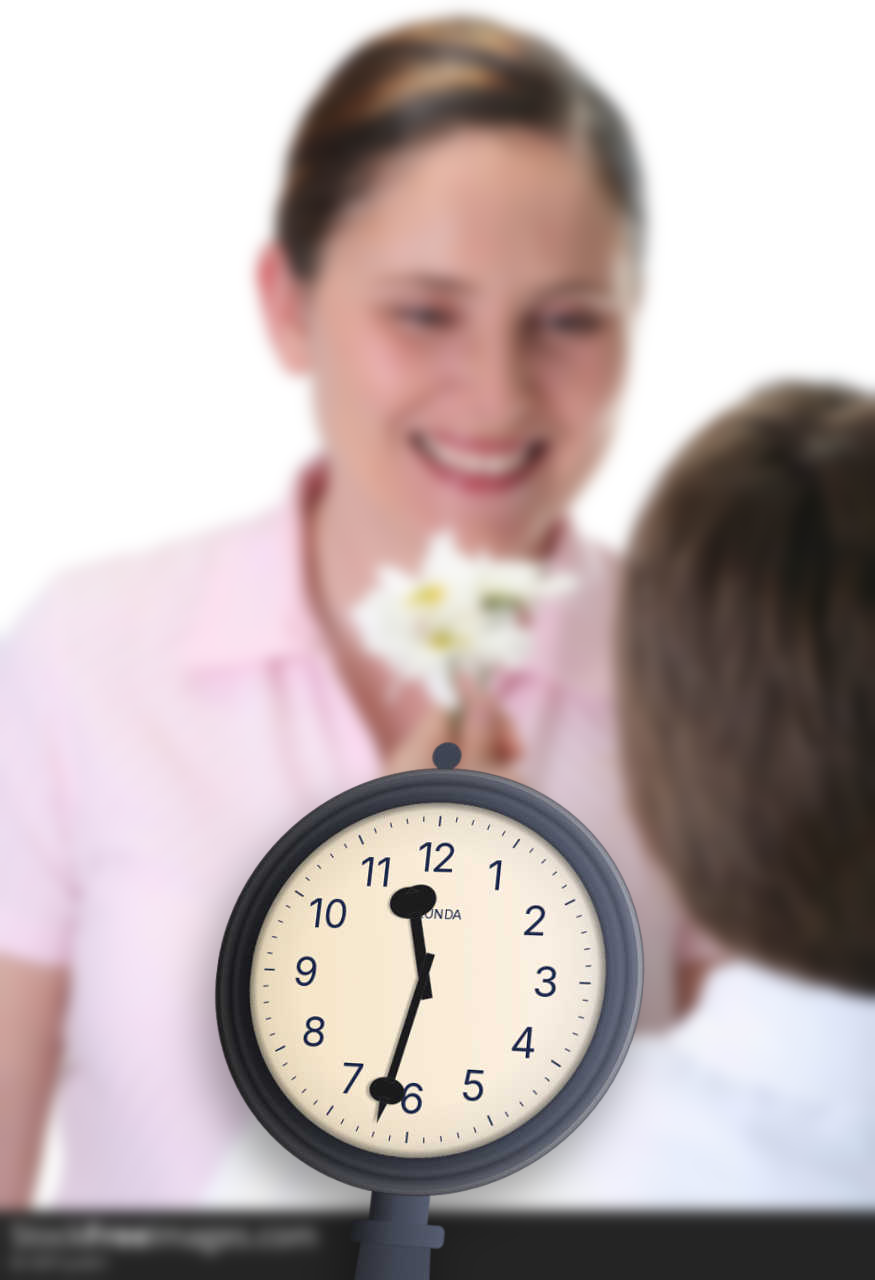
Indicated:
11:32
